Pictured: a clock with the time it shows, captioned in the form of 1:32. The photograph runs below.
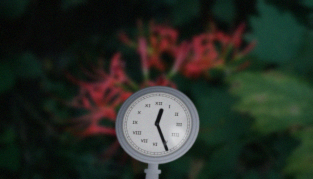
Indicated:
12:26
